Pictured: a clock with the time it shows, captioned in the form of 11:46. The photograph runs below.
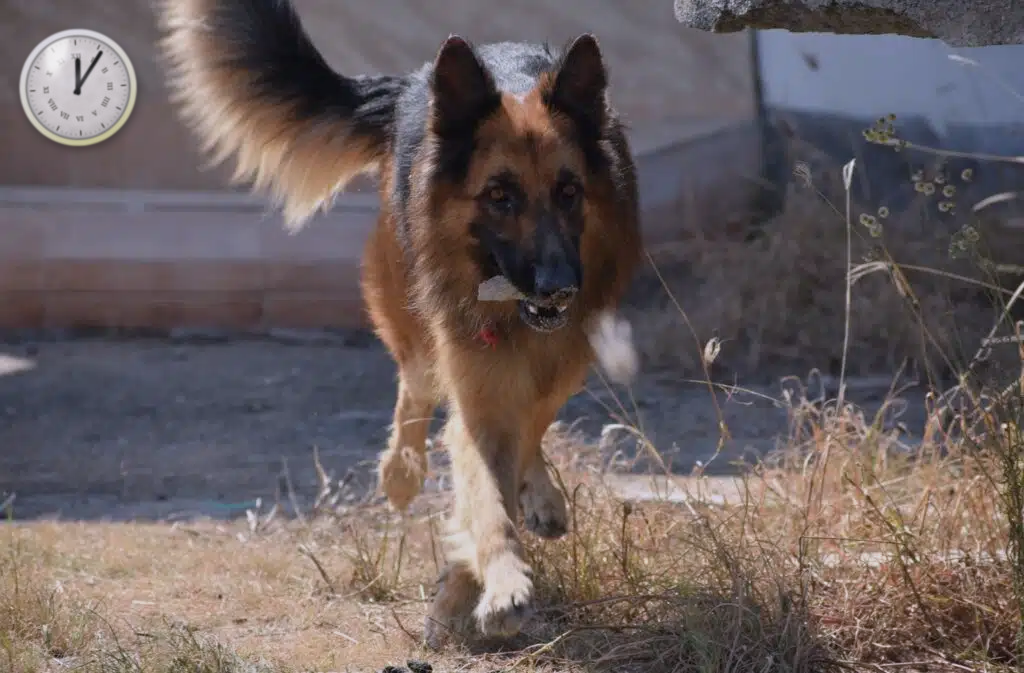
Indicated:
12:06
